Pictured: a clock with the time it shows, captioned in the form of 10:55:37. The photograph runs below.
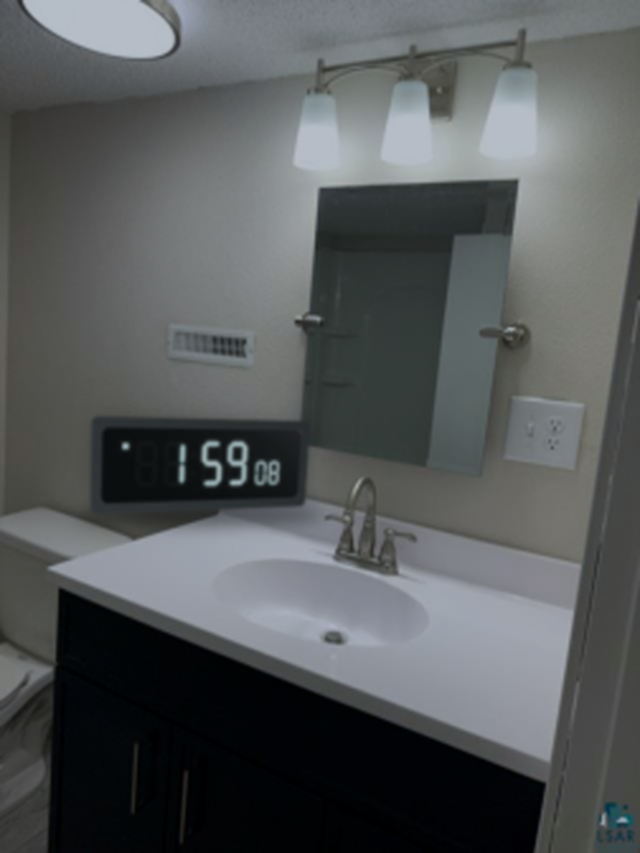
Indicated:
1:59:08
